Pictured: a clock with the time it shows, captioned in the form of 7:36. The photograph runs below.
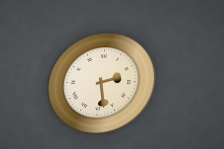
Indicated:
2:28
